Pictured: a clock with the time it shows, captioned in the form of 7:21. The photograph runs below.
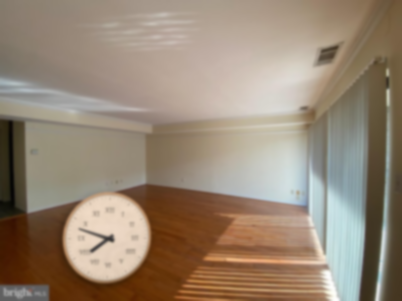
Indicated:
7:48
